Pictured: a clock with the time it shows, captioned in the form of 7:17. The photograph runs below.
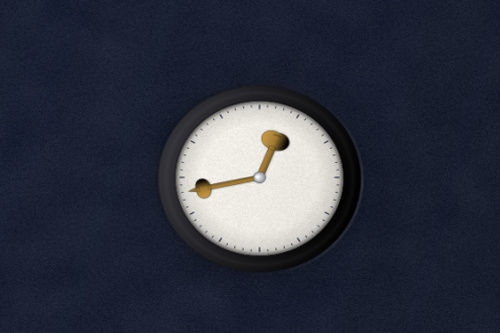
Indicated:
12:43
